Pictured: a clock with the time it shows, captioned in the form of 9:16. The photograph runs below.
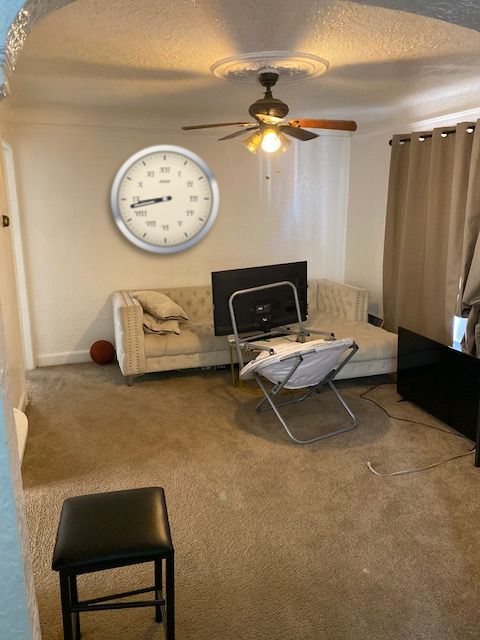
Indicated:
8:43
